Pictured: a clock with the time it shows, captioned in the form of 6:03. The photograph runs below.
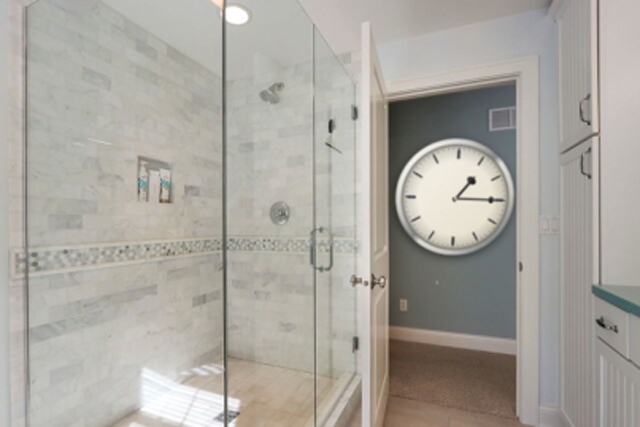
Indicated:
1:15
